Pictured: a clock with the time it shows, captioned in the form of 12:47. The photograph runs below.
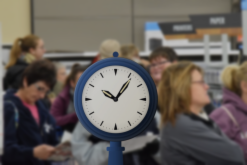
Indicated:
10:06
